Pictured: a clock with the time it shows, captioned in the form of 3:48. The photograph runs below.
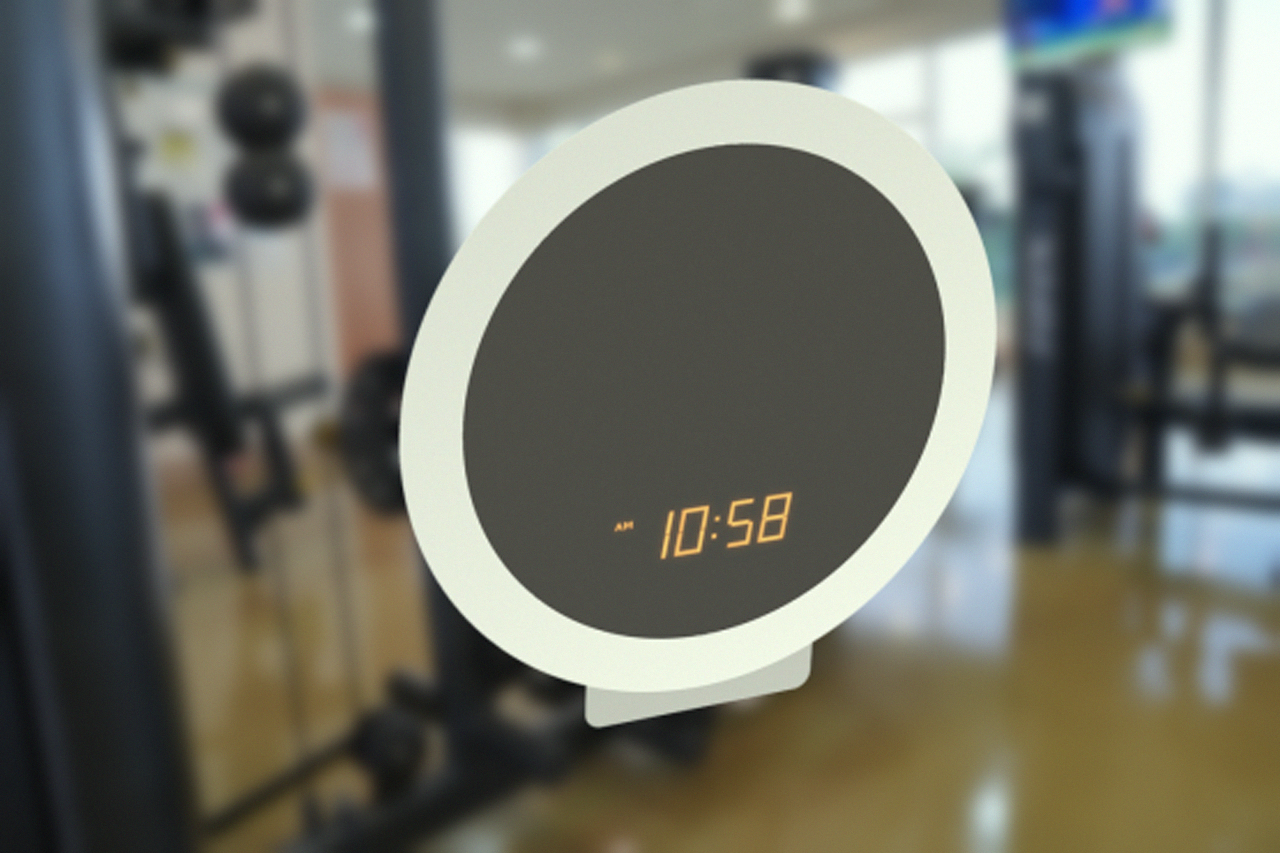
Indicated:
10:58
